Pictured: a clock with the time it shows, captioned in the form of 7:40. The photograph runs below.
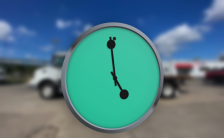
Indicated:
4:59
